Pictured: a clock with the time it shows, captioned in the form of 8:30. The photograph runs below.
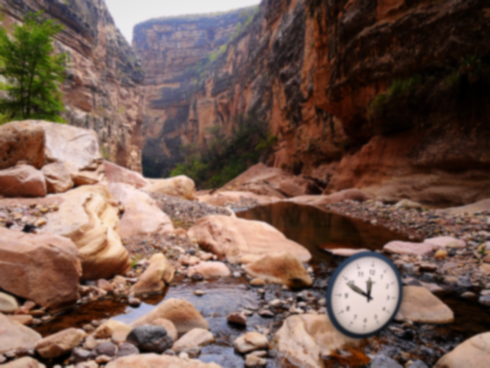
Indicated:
11:49
